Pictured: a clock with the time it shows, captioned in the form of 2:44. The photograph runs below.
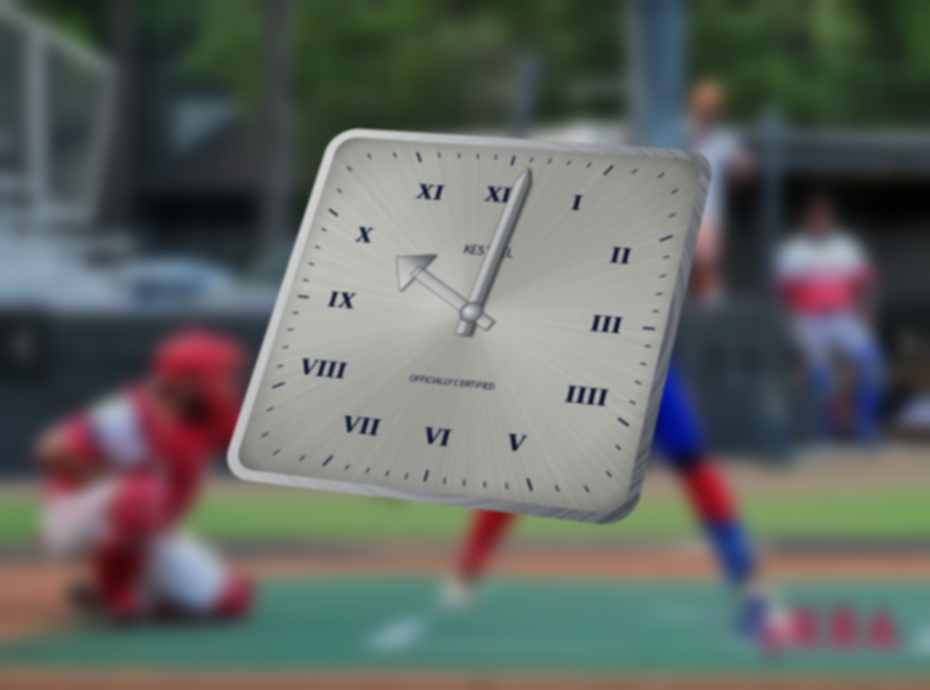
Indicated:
10:01
